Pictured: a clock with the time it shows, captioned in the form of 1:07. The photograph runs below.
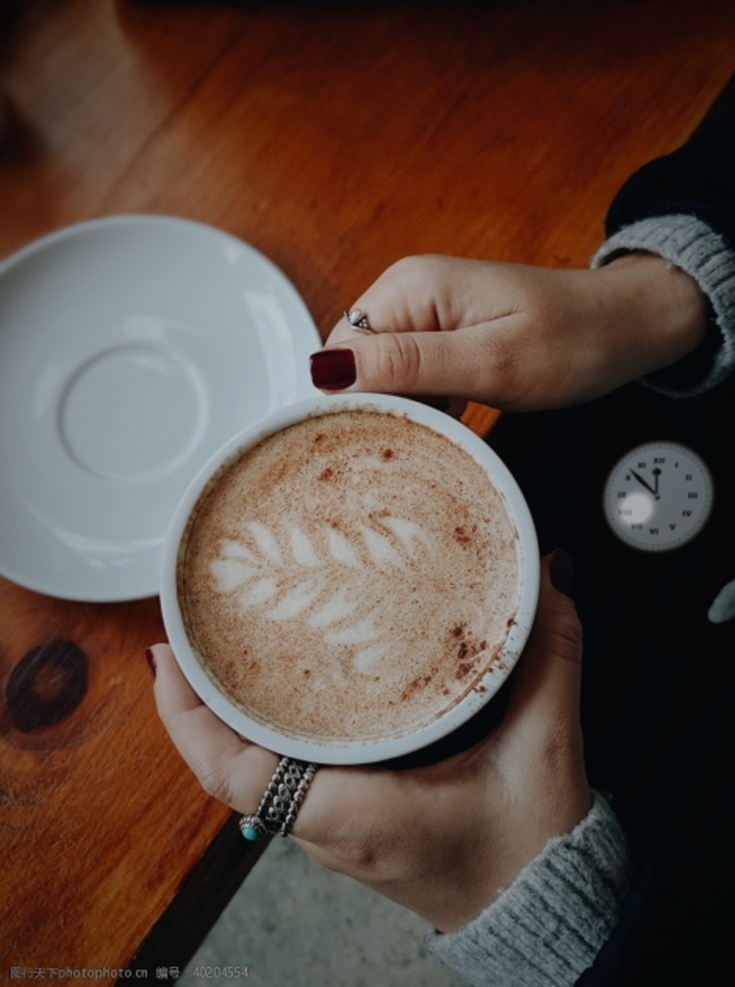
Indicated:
11:52
